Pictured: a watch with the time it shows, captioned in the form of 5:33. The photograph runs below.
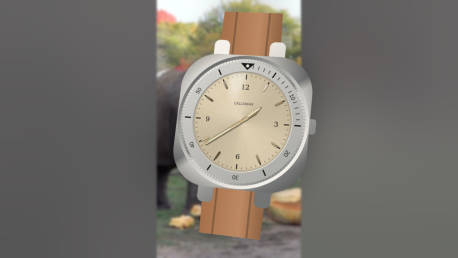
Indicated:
1:39
